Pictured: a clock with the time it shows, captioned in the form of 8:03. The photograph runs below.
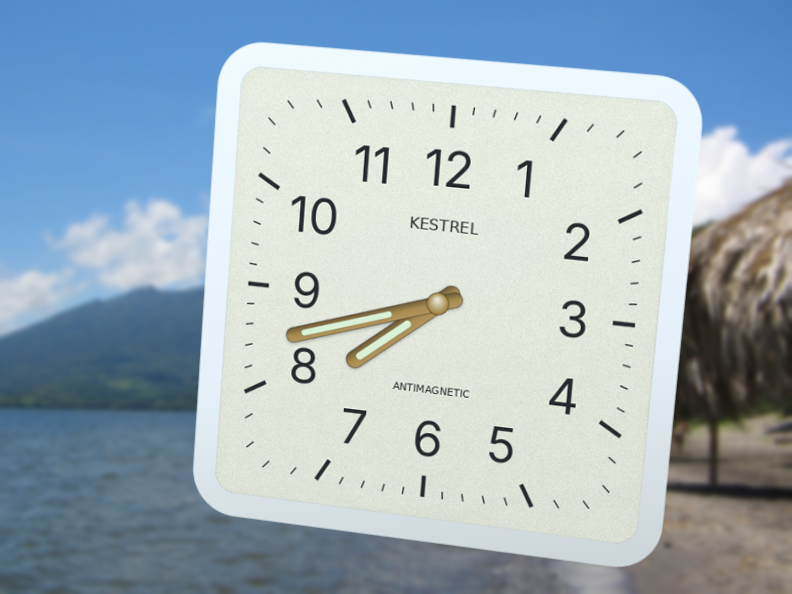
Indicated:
7:42
